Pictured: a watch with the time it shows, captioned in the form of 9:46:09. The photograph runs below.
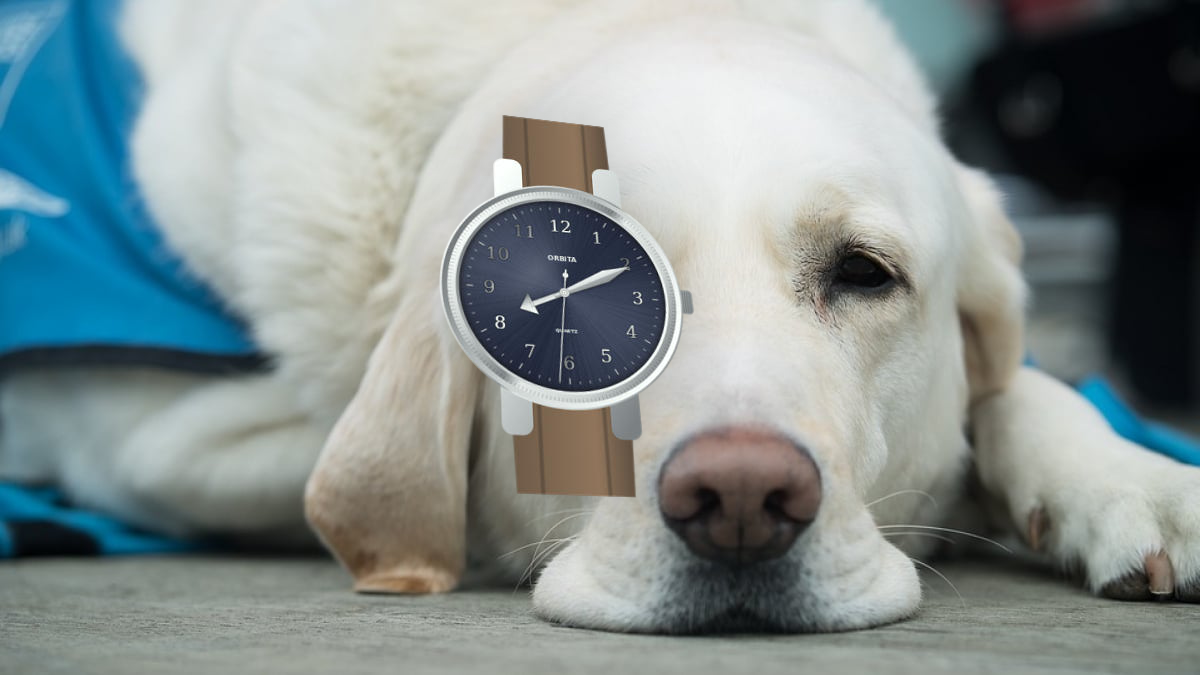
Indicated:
8:10:31
